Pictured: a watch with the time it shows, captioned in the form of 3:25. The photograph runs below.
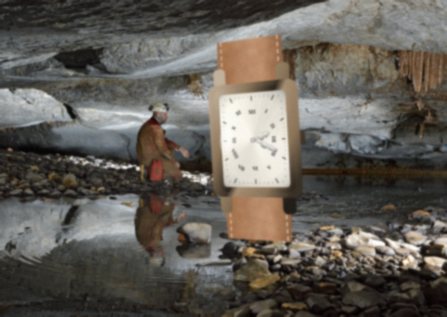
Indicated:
2:19
